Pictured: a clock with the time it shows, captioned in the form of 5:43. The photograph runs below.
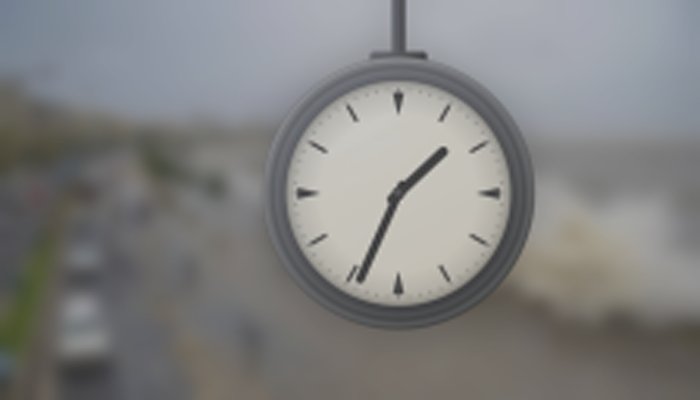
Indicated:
1:34
